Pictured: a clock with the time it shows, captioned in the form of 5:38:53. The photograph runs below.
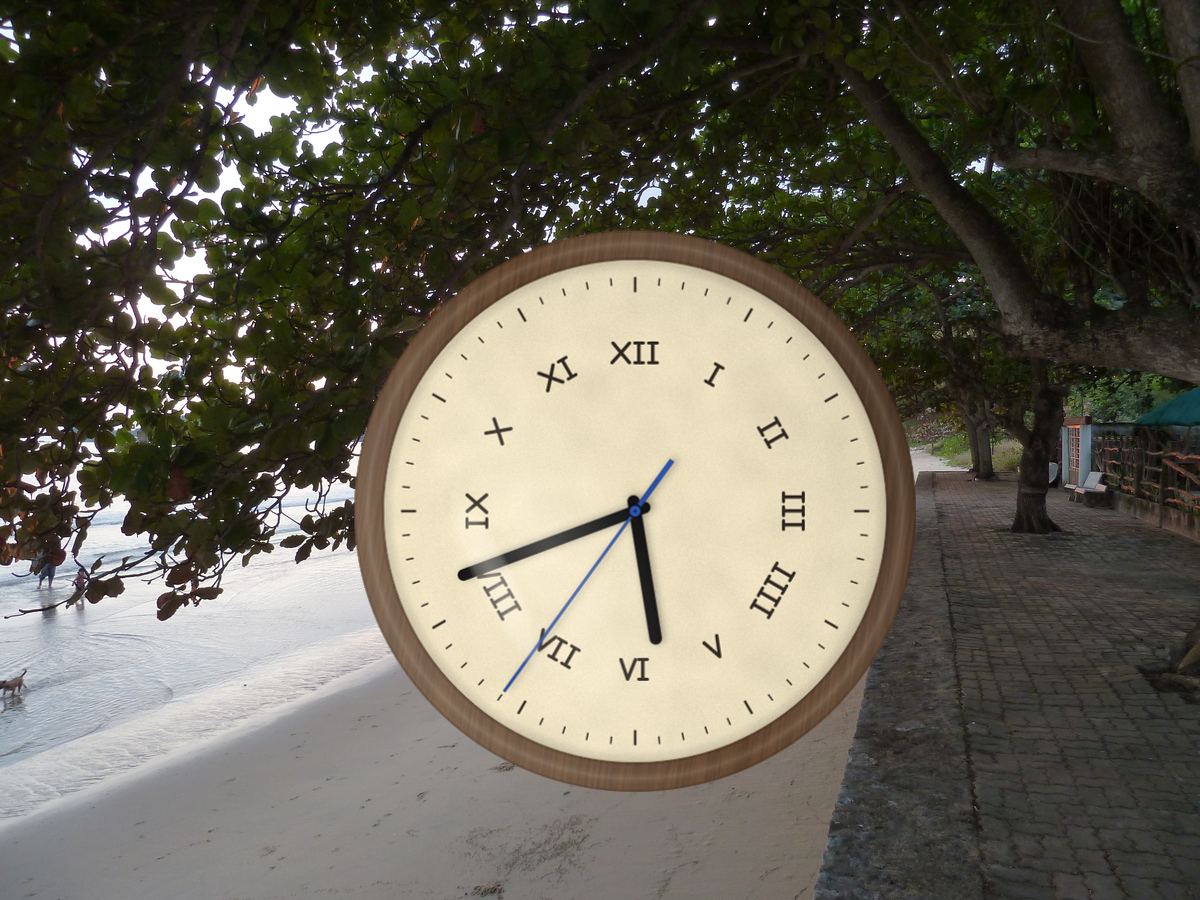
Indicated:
5:41:36
